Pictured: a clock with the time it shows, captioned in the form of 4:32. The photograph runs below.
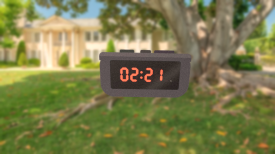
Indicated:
2:21
